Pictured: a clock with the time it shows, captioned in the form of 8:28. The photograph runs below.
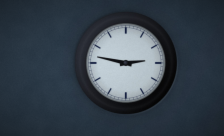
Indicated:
2:47
